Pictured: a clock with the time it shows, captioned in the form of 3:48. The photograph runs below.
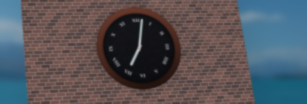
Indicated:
7:02
